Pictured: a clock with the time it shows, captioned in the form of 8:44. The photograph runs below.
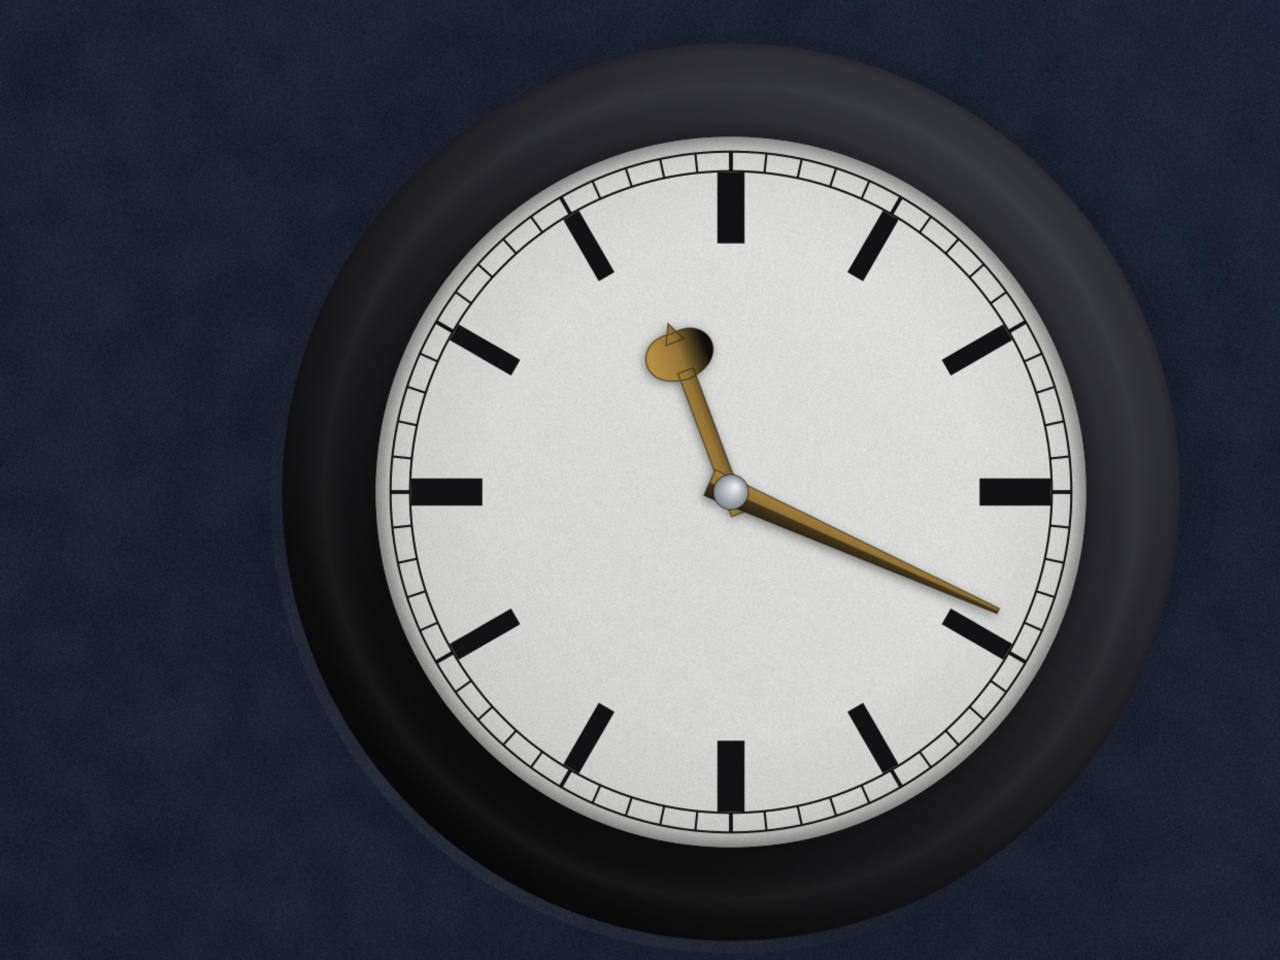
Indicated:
11:19
